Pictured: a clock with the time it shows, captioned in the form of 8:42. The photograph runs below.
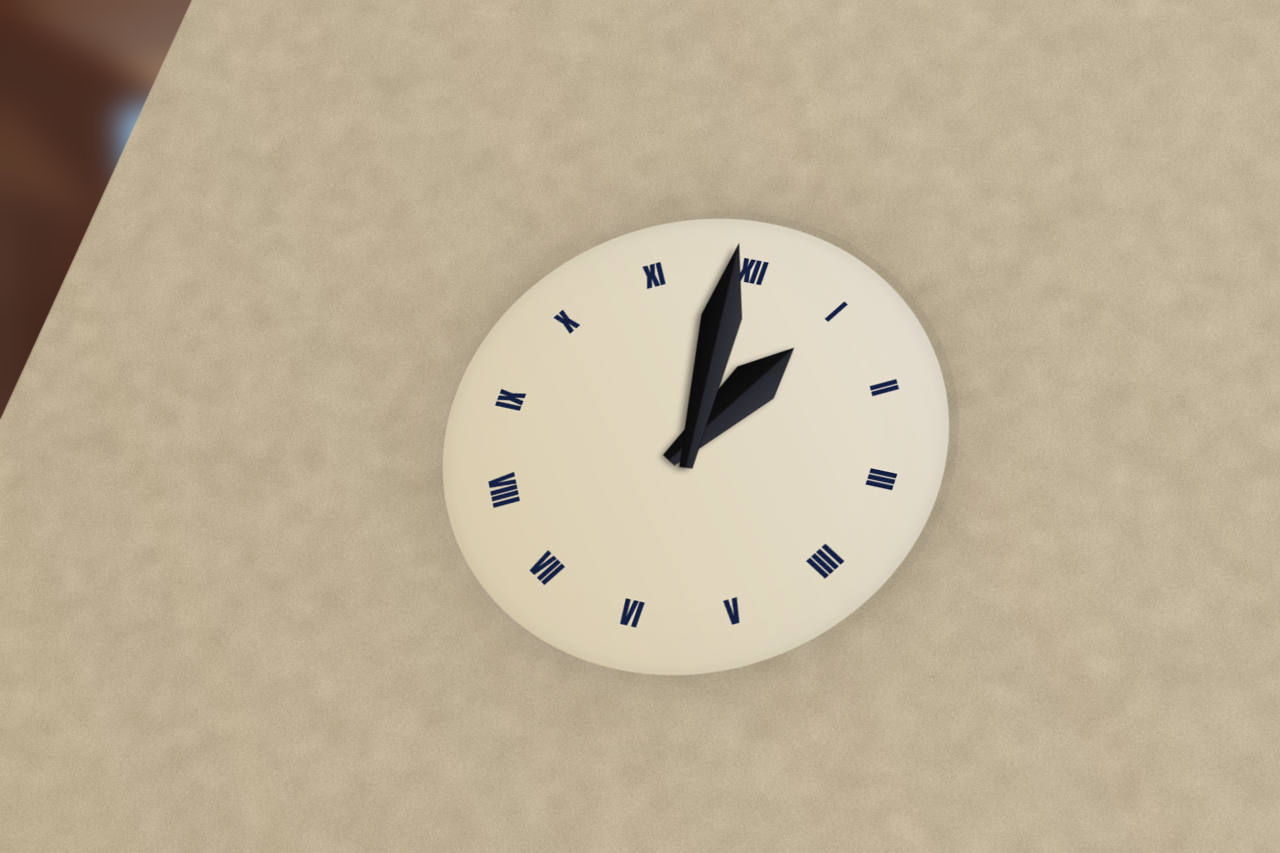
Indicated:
12:59
